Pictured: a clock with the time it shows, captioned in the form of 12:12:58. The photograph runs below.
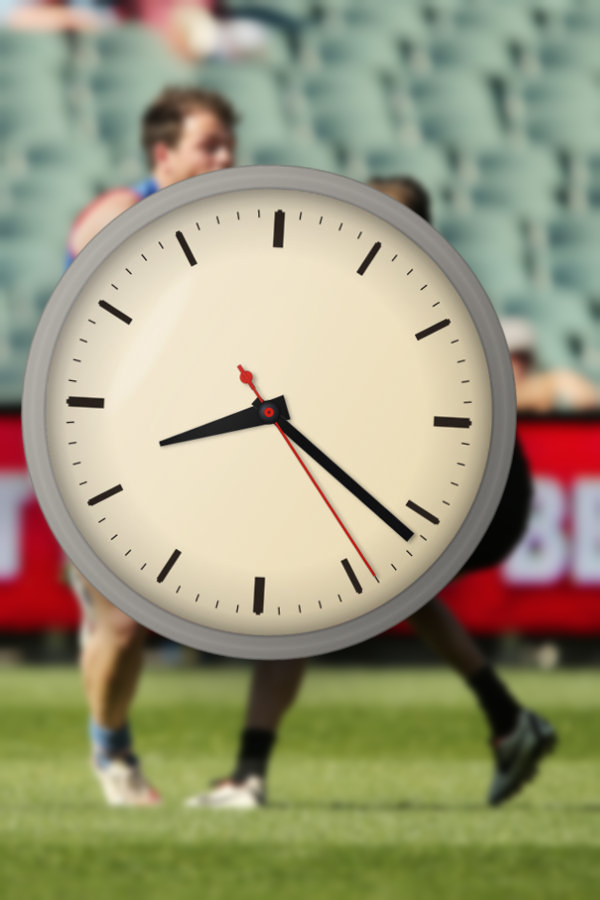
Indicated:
8:21:24
